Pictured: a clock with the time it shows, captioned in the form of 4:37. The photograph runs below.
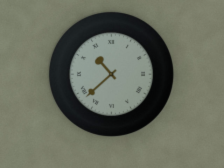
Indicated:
10:38
